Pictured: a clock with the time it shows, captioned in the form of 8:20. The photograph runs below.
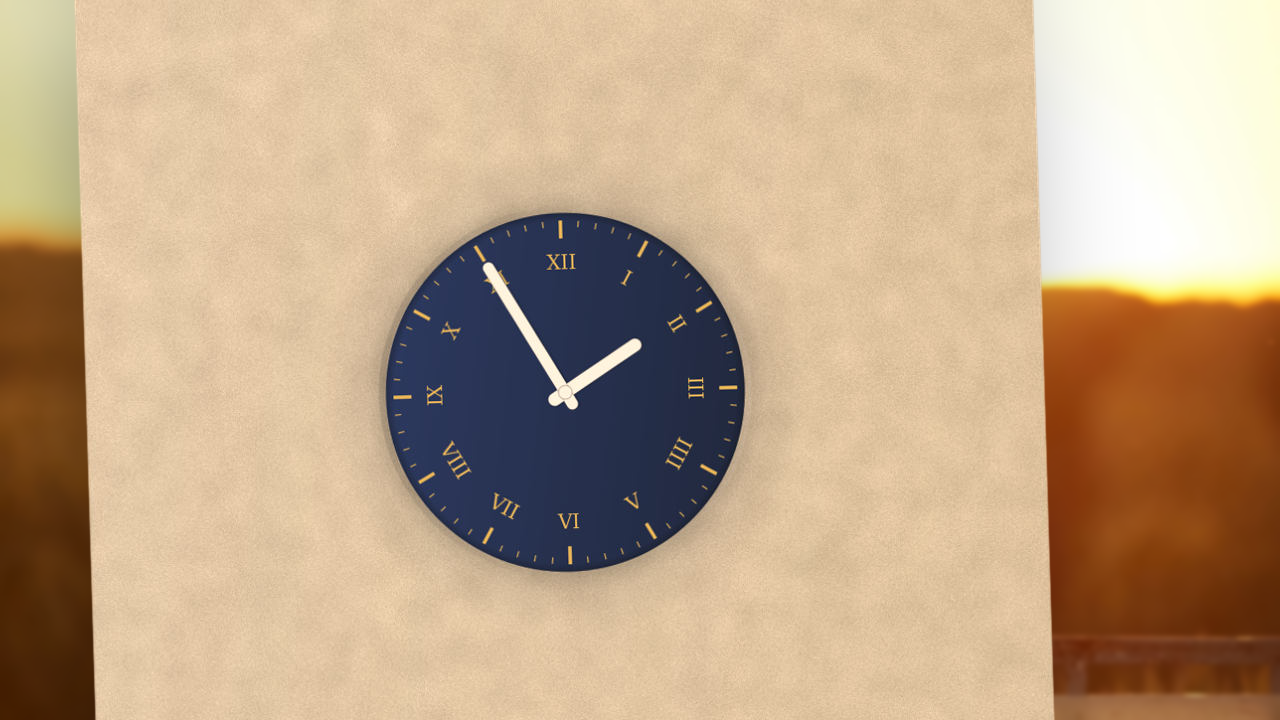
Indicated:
1:55
